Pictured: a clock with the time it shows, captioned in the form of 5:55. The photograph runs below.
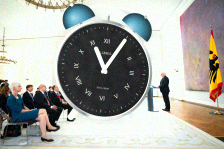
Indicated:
11:05
